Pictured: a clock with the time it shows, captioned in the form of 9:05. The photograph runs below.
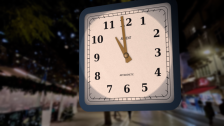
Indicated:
10:59
